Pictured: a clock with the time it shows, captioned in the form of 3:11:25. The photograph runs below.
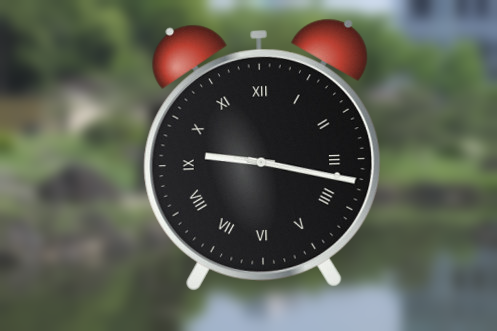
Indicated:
9:17:17
